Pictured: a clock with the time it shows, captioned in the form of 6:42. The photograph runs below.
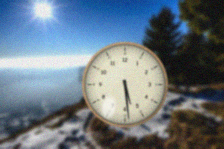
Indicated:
5:29
